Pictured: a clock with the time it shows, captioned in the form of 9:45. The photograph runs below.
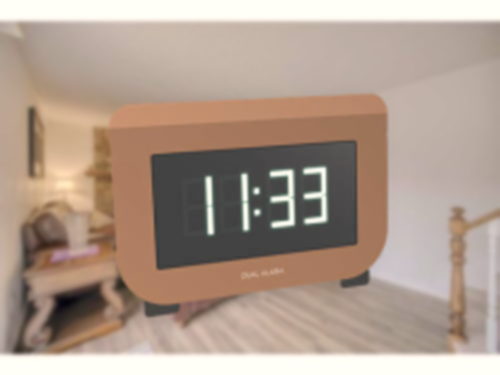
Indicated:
11:33
